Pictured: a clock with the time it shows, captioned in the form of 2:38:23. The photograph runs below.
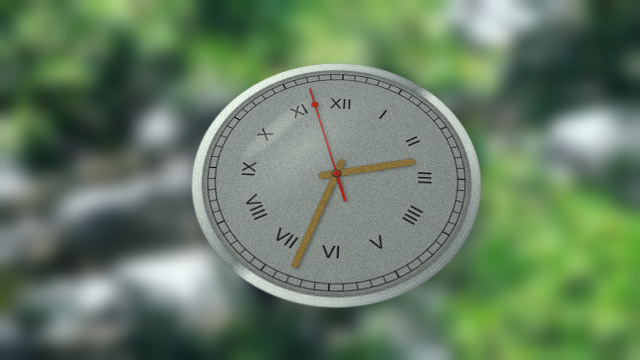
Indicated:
2:32:57
